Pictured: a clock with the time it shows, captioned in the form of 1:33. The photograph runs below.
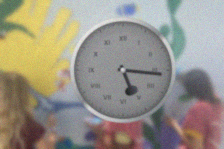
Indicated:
5:16
